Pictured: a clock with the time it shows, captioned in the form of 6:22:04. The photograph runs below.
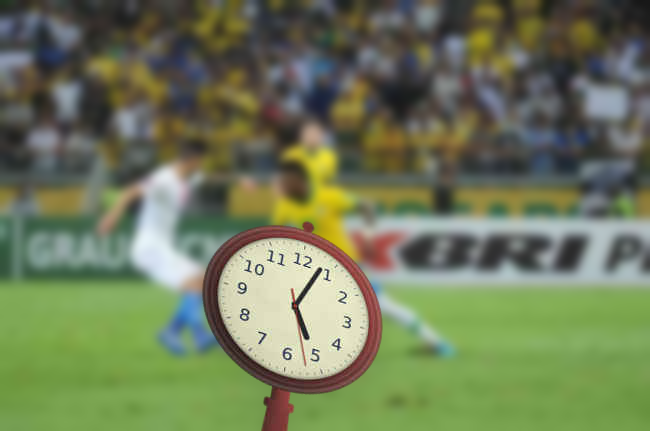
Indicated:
5:03:27
